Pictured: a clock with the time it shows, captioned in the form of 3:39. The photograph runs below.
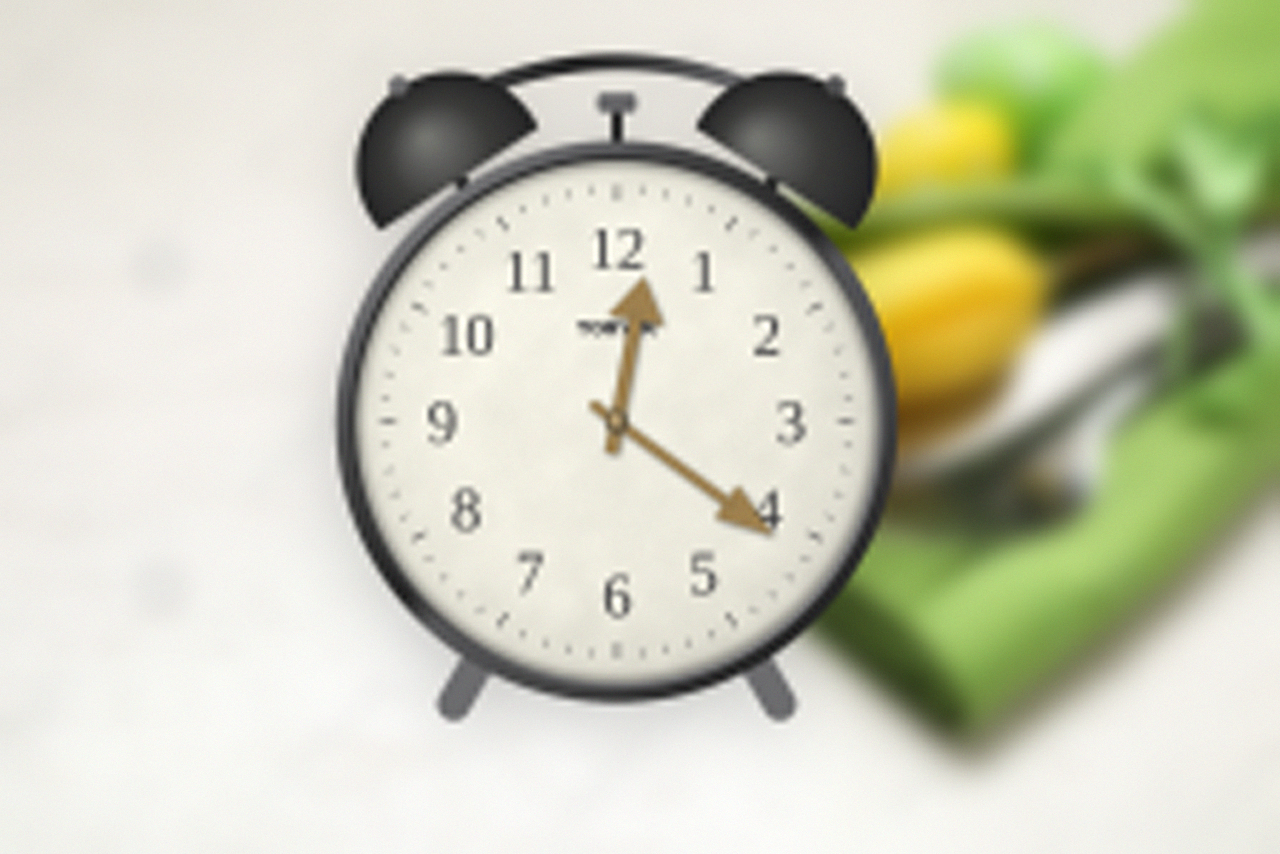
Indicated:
12:21
